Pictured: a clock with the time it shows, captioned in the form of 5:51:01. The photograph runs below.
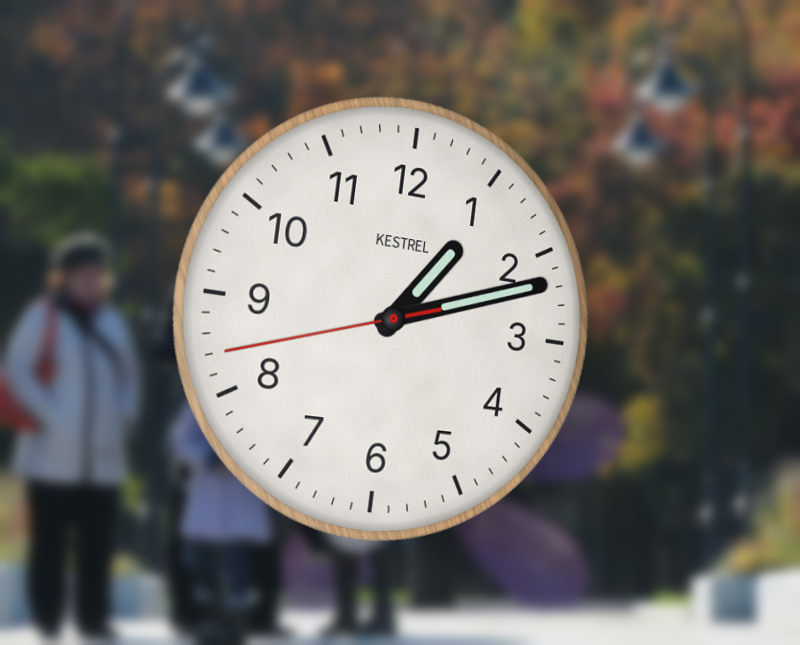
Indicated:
1:11:42
